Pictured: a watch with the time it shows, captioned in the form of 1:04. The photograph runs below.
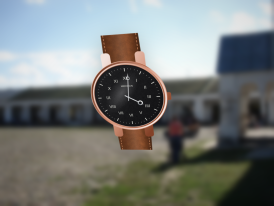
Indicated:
4:01
